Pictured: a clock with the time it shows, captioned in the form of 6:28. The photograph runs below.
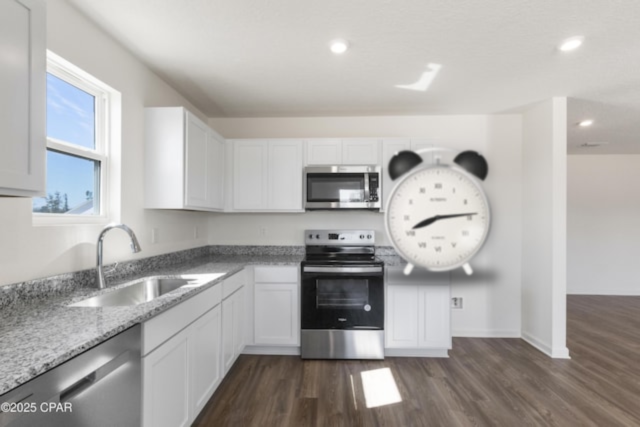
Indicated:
8:14
